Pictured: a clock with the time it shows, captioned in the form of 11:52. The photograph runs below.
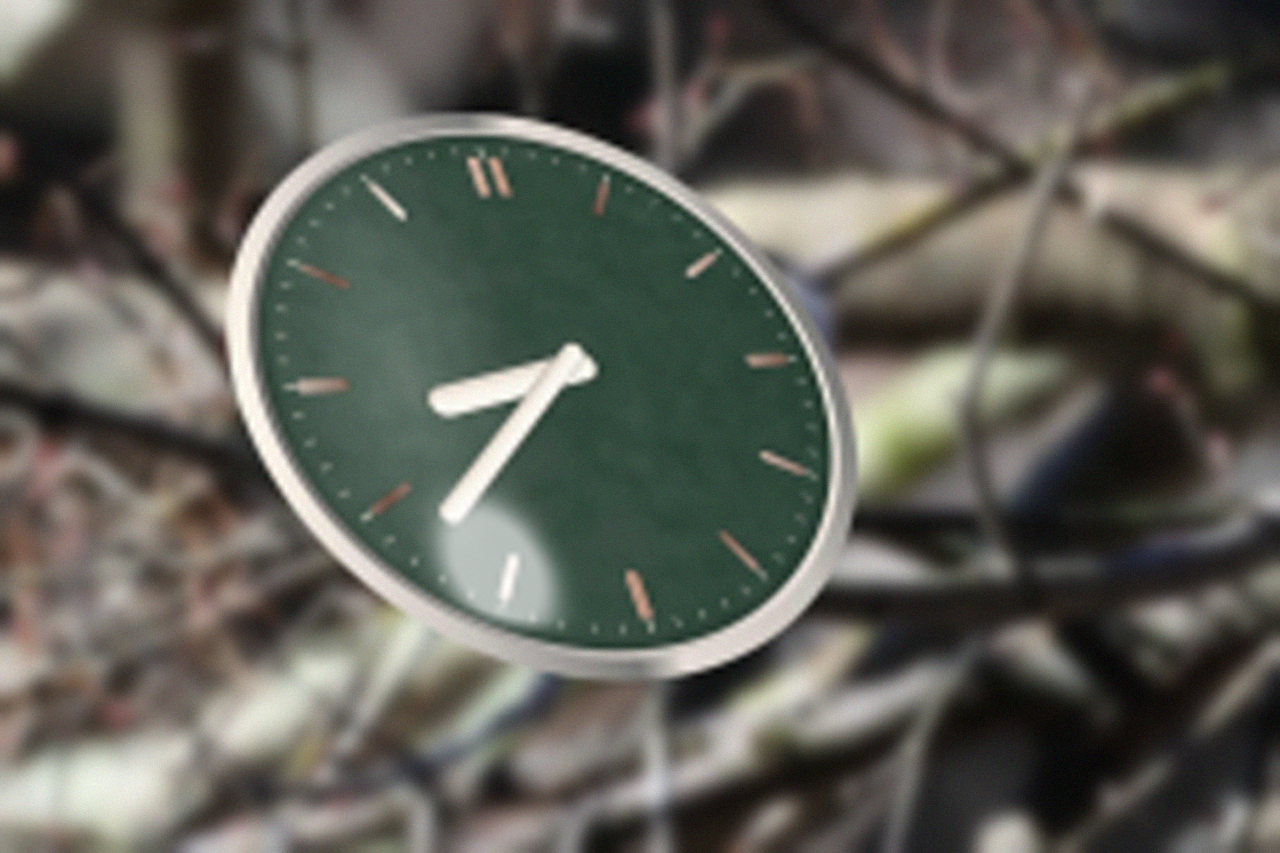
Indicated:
8:38
